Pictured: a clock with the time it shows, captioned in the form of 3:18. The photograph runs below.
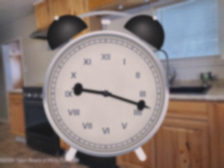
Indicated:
9:18
